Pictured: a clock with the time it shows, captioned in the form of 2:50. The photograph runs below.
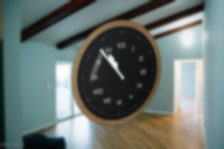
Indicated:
10:53
